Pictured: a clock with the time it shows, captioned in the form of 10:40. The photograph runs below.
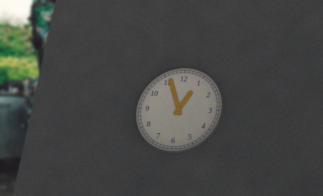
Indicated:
12:56
